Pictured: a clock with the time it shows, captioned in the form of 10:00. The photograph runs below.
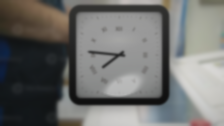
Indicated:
7:46
